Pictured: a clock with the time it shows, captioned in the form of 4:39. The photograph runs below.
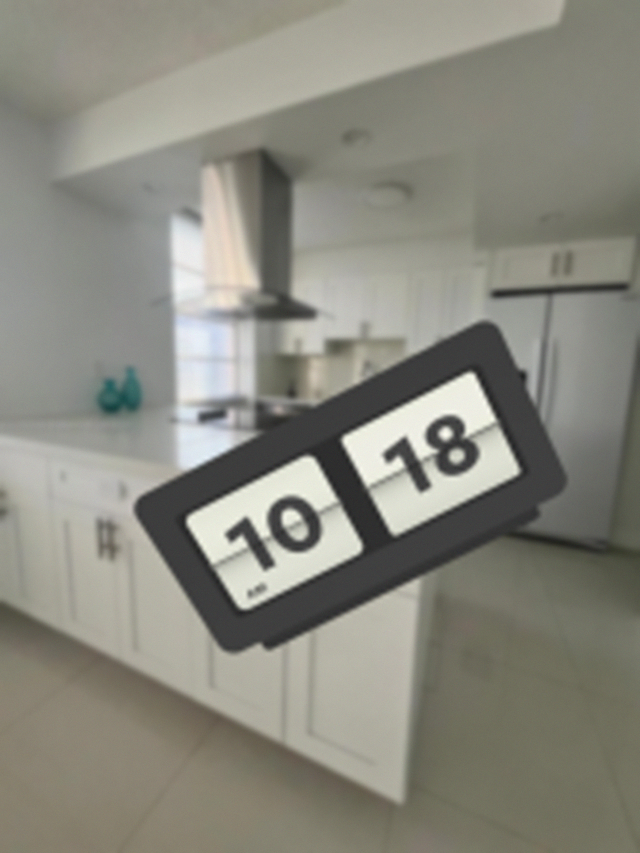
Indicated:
10:18
